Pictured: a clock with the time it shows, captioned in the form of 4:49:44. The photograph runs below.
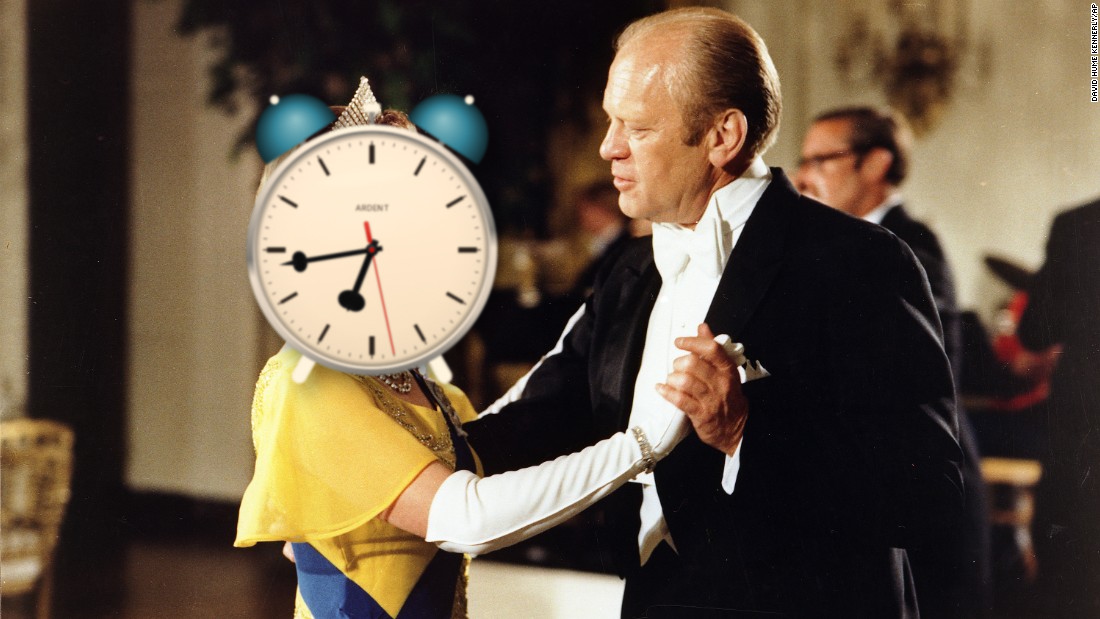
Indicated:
6:43:28
